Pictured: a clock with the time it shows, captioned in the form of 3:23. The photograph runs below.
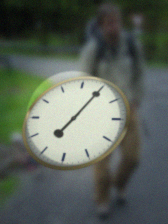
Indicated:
7:05
